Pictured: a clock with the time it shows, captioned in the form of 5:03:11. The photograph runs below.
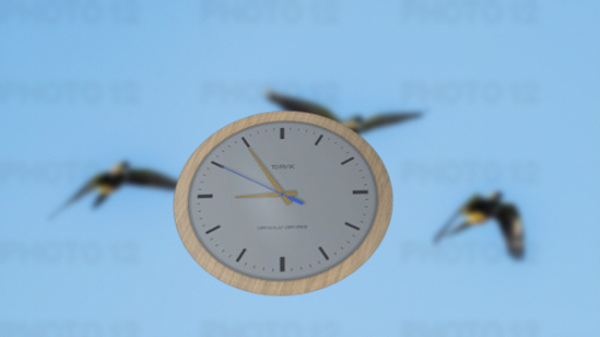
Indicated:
8:54:50
